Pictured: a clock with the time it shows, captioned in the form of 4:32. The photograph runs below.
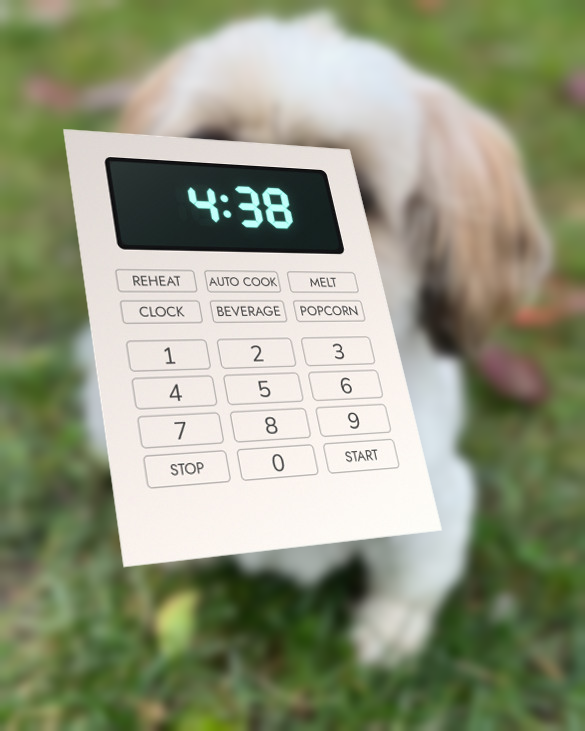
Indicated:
4:38
